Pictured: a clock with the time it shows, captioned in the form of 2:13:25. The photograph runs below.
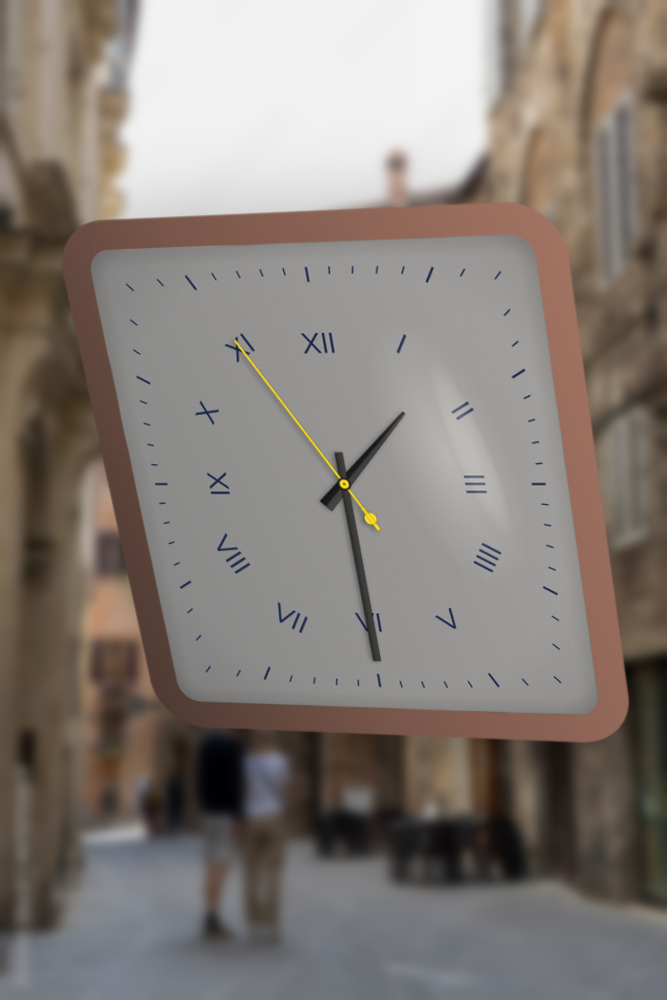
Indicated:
1:29:55
